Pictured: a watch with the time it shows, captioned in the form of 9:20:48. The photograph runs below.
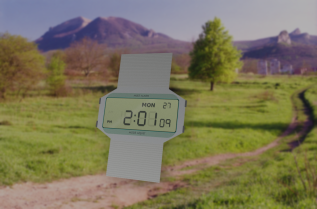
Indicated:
2:01:09
